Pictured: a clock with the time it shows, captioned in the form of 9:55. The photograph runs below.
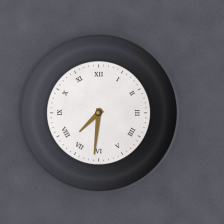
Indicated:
7:31
